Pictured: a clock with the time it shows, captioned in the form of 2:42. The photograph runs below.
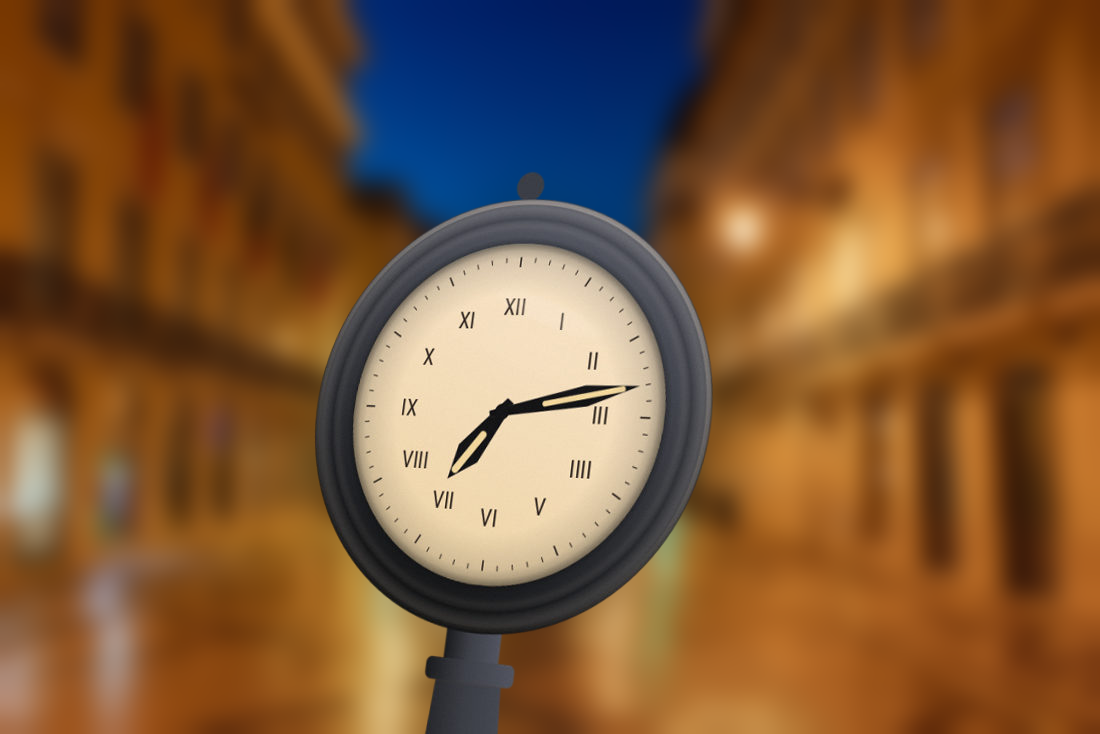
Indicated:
7:13
